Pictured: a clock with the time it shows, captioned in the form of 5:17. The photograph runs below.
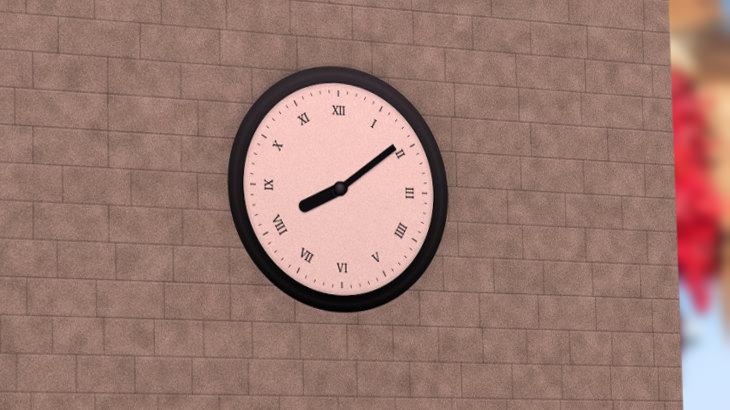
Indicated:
8:09
